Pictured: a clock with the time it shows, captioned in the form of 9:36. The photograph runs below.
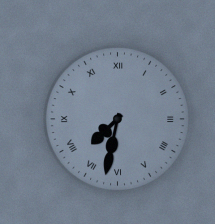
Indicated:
7:32
